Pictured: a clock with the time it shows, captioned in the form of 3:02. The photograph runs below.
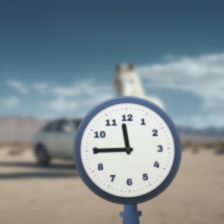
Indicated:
11:45
